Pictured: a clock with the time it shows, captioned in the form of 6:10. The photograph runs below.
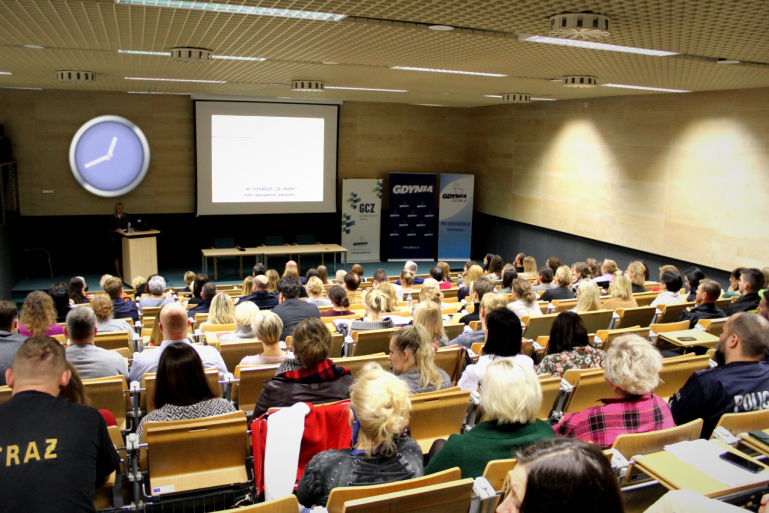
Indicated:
12:41
